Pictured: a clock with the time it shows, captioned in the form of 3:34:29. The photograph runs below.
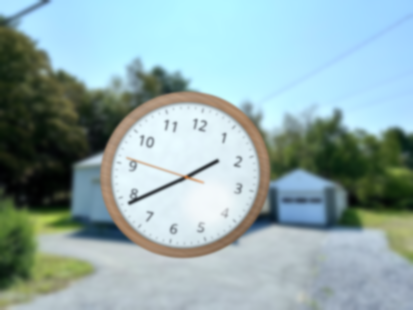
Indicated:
1:38:46
